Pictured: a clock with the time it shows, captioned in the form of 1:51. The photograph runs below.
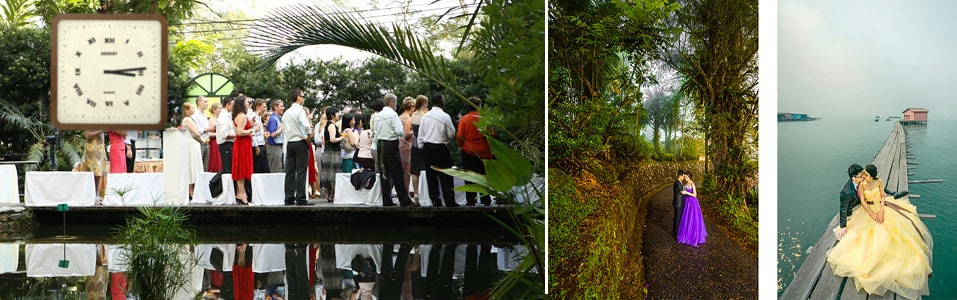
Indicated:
3:14
